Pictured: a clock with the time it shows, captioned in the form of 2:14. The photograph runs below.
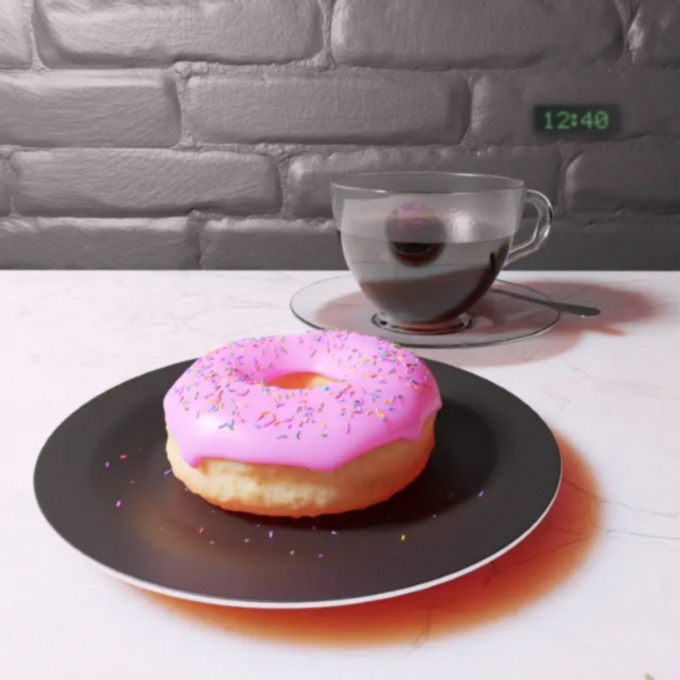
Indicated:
12:40
